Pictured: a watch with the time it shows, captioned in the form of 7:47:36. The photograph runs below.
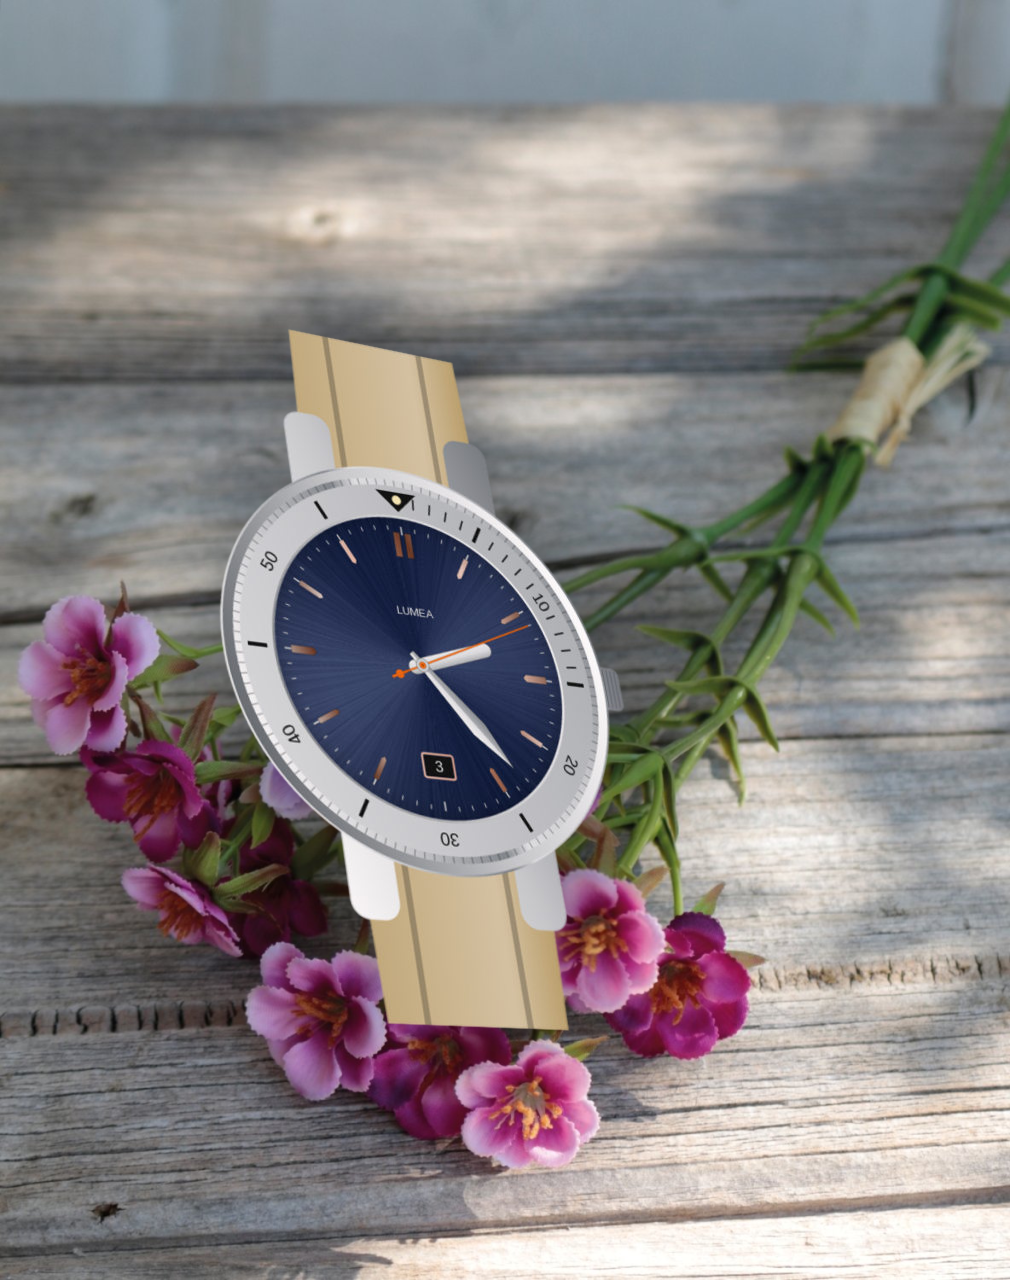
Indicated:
2:23:11
